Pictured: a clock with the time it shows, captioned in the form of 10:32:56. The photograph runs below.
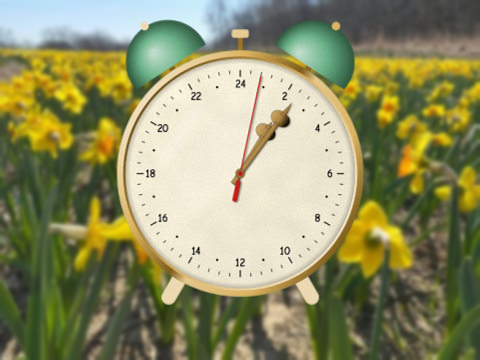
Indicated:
2:06:02
